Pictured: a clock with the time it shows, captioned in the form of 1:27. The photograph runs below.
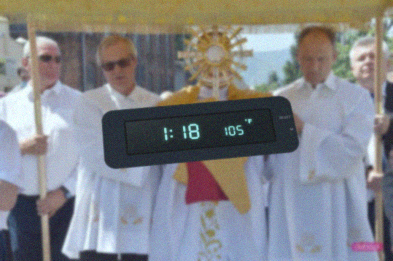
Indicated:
1:18
